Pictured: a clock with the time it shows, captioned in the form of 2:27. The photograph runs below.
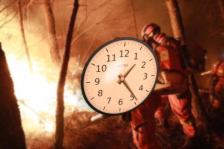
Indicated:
1:24
